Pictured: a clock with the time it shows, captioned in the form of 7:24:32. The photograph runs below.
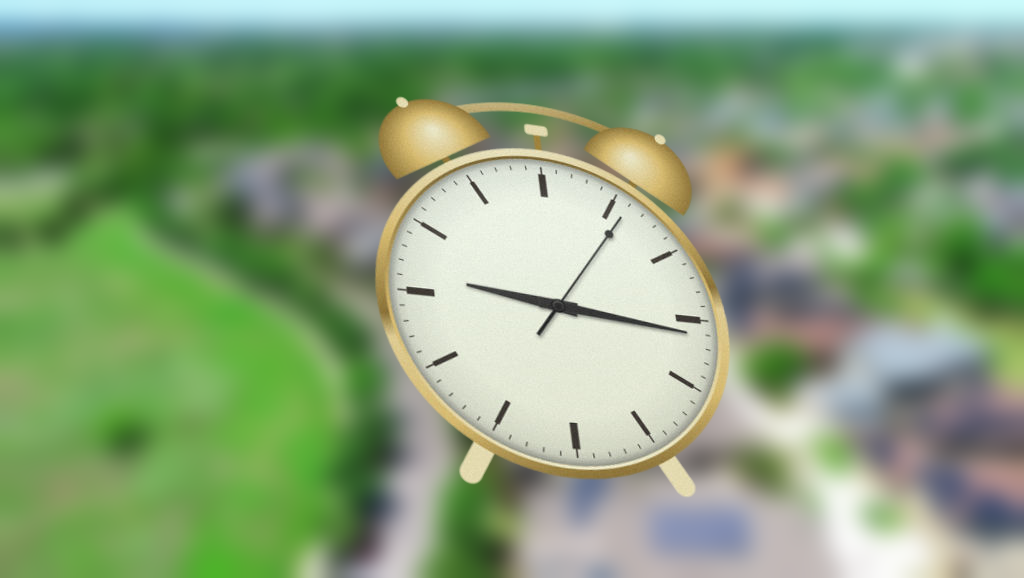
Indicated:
9:16:06
